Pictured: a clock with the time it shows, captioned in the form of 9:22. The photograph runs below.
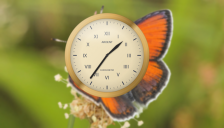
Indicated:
1:36
